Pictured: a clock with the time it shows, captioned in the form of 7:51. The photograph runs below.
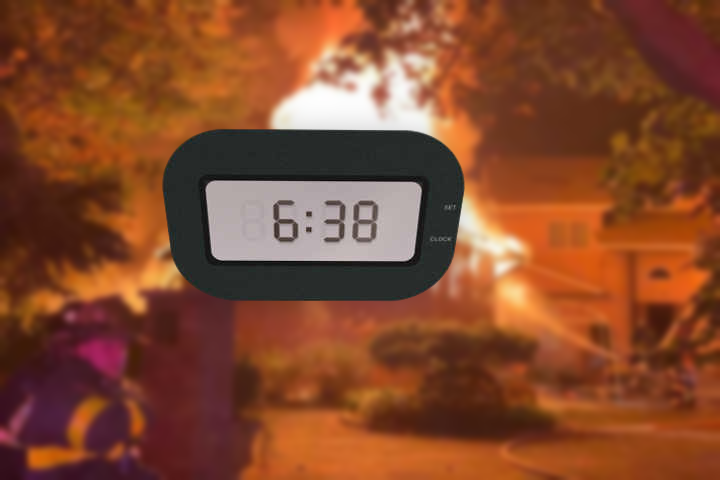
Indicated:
6:38
